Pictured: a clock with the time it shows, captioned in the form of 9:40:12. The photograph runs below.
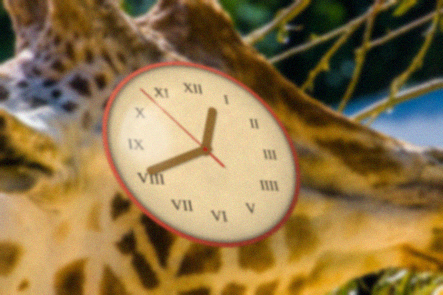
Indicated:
12:40:53
